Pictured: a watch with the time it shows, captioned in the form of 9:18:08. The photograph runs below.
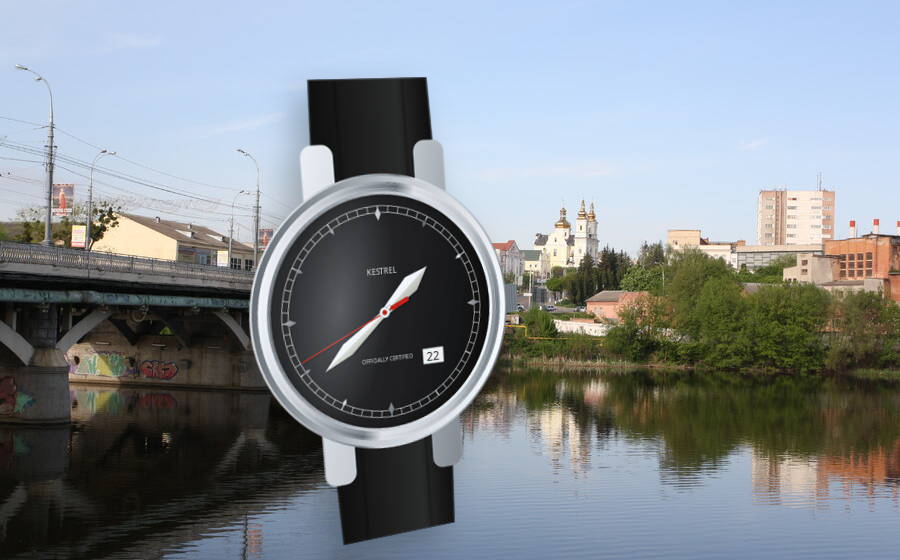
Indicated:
1:38:41
